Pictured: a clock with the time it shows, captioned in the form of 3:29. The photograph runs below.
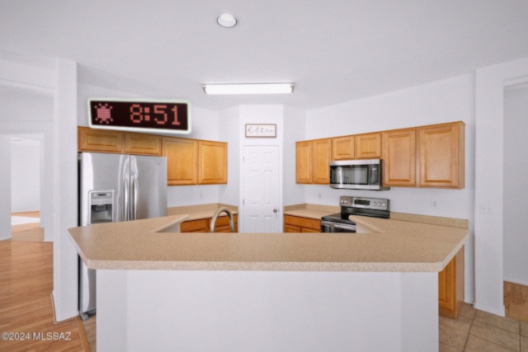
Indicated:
8:51
